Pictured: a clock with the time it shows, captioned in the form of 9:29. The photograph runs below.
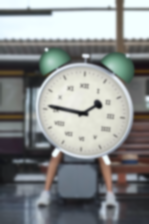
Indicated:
1:46
